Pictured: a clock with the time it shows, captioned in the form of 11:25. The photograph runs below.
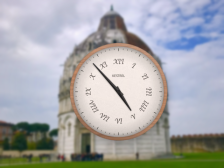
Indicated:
4:53
